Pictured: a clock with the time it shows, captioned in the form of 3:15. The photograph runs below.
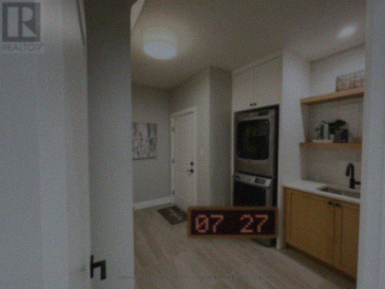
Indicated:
7:27
